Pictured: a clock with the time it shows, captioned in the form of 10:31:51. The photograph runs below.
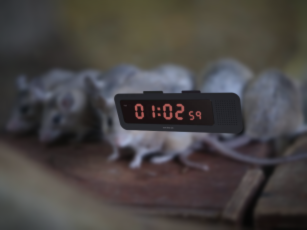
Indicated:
1:02:59
